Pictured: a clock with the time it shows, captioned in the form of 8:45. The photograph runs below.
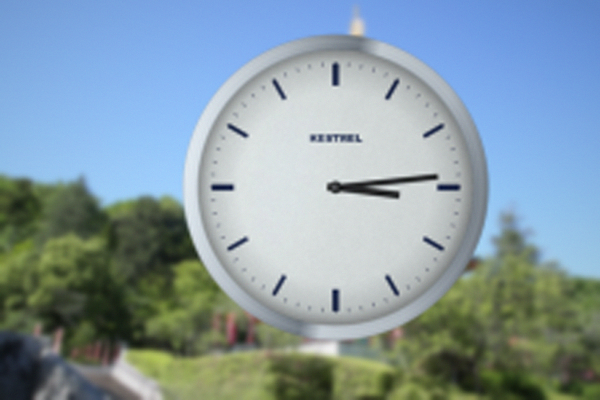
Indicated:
3:14
